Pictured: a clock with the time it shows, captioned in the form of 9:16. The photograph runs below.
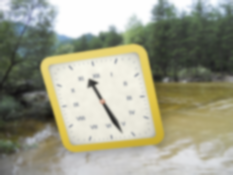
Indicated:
11:27
